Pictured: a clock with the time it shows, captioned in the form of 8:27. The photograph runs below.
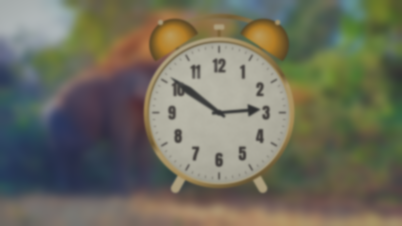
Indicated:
2:51
